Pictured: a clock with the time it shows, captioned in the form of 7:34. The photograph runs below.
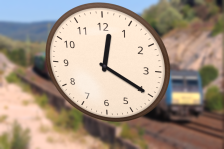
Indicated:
12:20
